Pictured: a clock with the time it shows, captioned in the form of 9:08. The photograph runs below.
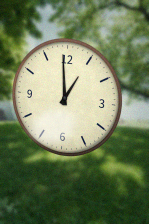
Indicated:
12:59
